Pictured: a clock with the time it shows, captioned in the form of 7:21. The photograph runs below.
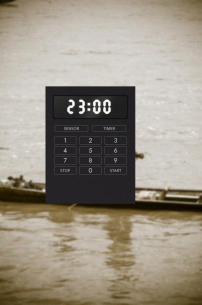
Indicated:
23:00
